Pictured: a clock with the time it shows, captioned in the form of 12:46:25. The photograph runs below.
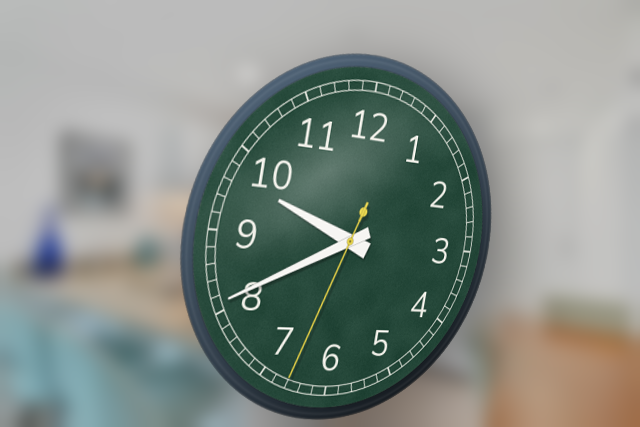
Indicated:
9:40:33
